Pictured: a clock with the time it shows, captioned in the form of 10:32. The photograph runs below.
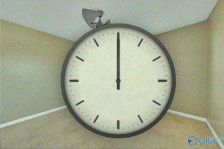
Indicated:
12:00
